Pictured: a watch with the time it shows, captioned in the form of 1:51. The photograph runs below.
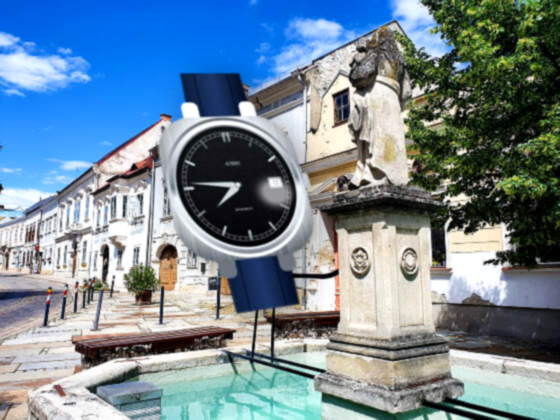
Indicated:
7:46
